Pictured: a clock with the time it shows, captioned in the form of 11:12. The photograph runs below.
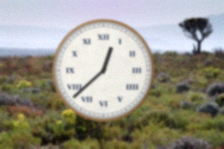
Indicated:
12:38
